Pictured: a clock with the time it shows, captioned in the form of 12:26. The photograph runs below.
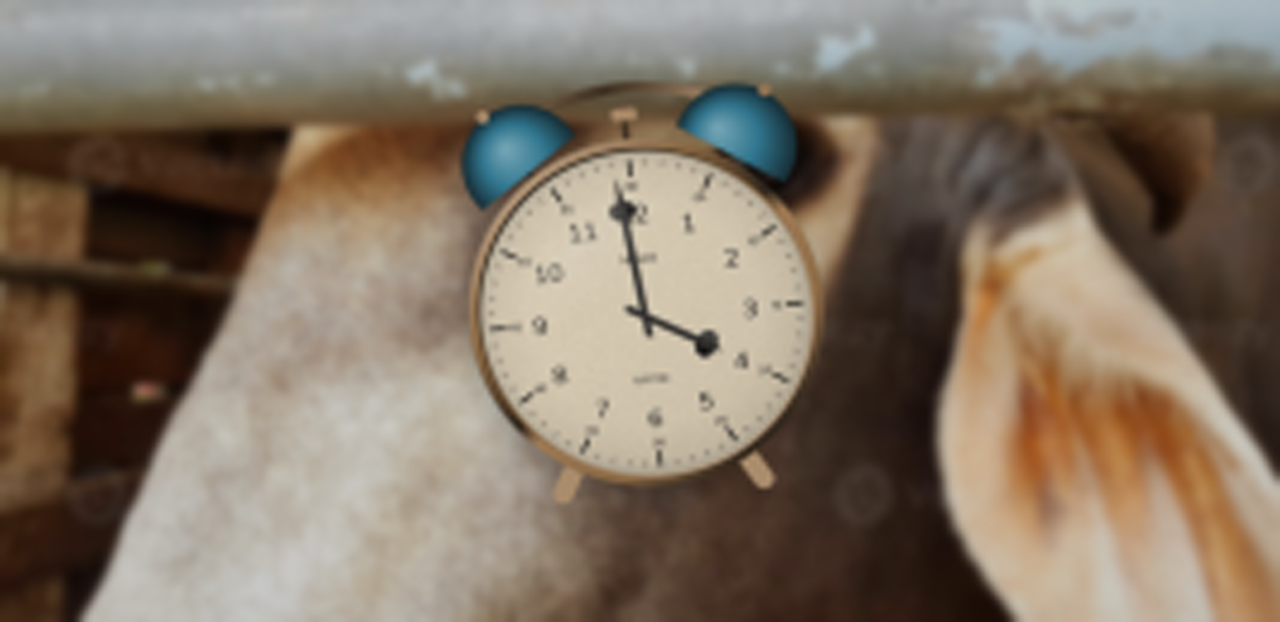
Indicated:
3:59
